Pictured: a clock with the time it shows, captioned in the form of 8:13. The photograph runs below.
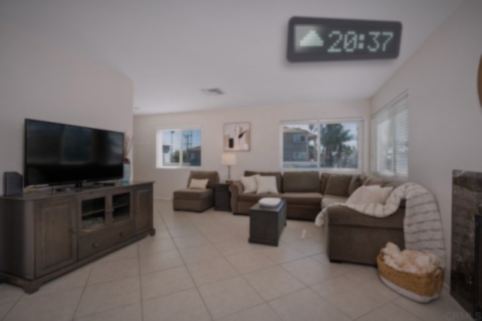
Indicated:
20:37
